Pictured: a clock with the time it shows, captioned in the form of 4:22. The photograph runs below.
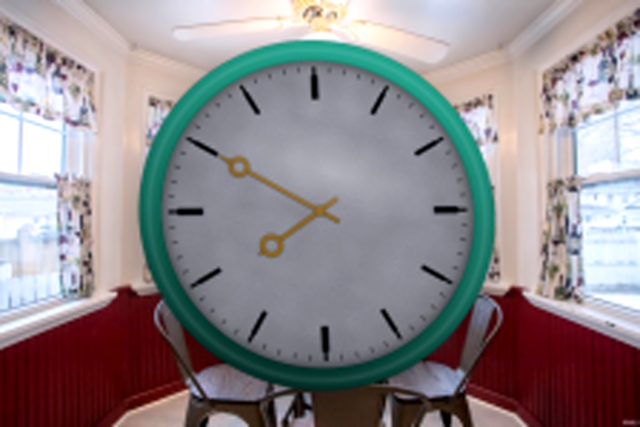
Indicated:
7:50
